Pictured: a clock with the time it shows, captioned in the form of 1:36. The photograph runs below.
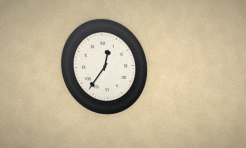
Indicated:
12:37
